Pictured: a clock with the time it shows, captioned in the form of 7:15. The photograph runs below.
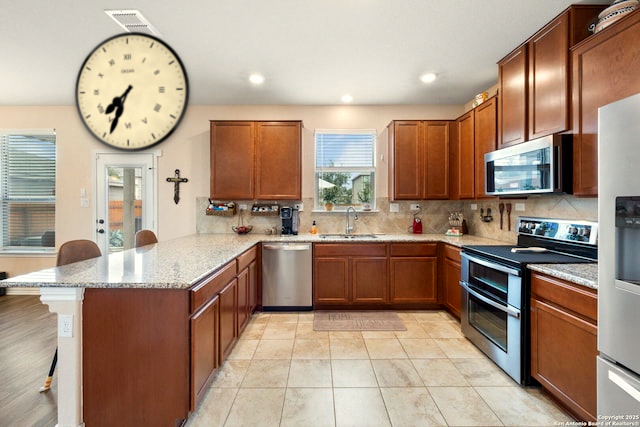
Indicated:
7:34
